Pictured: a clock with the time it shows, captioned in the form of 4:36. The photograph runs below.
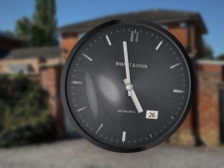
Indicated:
4:58
